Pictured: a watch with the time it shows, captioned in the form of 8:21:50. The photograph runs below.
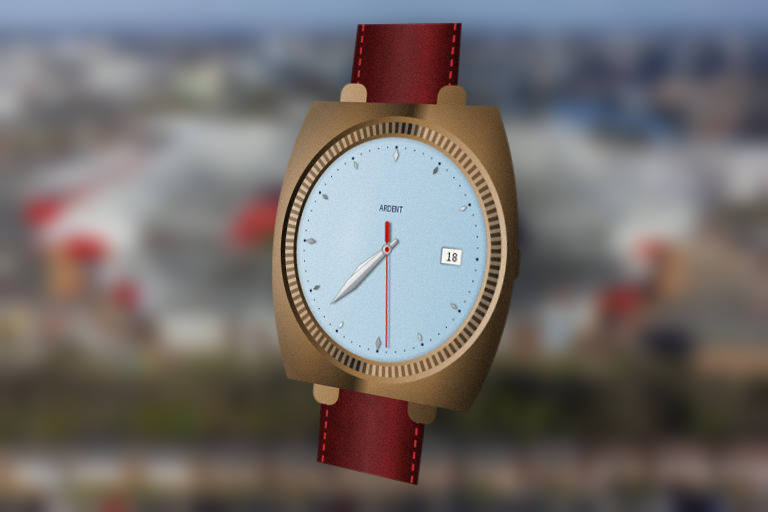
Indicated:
7:37:29
